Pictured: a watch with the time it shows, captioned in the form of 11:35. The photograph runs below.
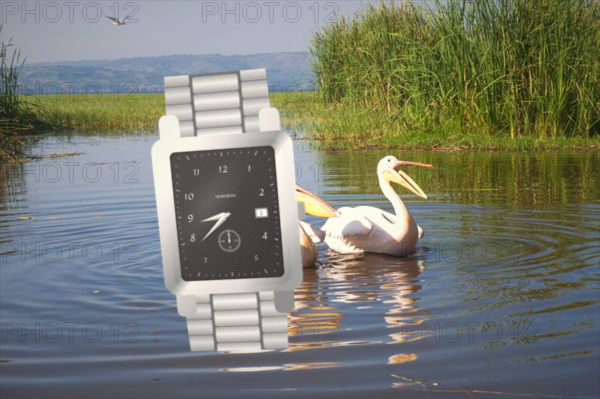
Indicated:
8:38
